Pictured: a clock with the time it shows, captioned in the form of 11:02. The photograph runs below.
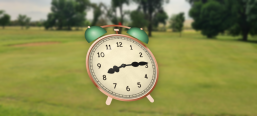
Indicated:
8:14
